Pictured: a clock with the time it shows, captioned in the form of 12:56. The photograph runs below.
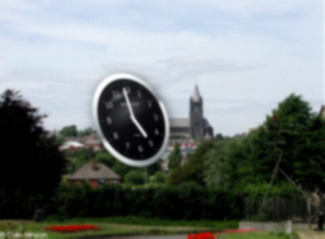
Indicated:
4:59
